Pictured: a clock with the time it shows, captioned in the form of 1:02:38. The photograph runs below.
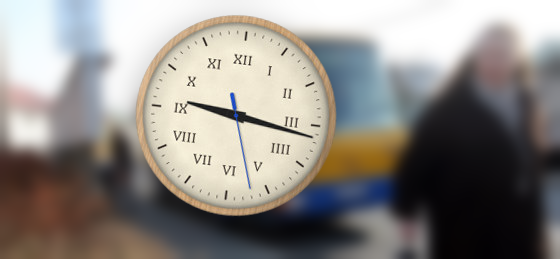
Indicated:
9:16:27
